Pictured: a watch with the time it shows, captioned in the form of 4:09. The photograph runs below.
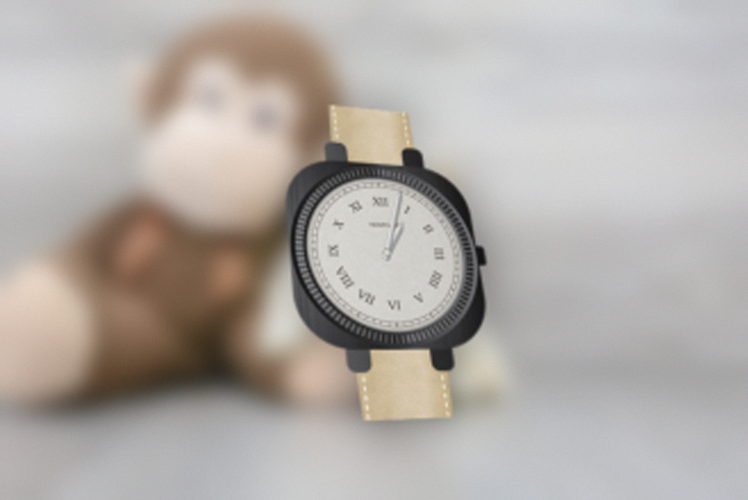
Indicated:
1:03
